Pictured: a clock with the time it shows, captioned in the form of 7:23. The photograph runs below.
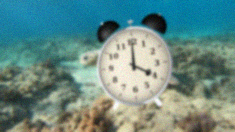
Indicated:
4:00
